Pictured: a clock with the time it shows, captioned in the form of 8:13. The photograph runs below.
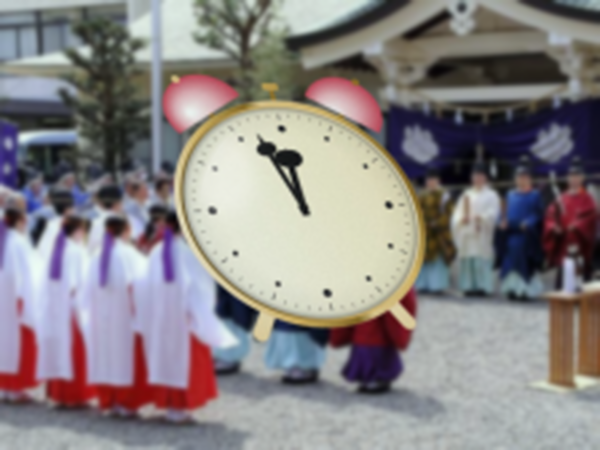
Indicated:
11:57
